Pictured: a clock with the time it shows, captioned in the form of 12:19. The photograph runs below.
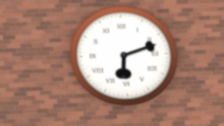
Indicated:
6:12
